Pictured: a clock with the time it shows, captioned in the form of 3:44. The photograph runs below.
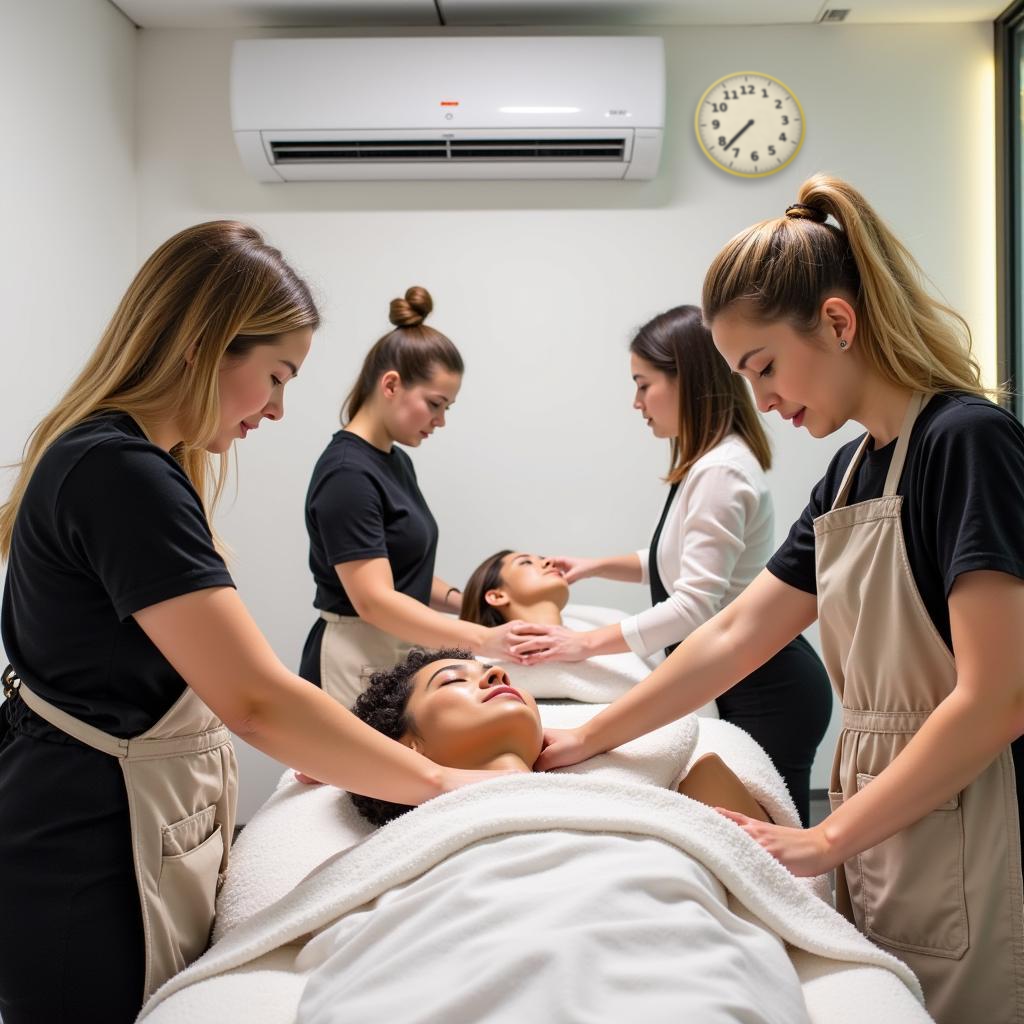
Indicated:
7:38
